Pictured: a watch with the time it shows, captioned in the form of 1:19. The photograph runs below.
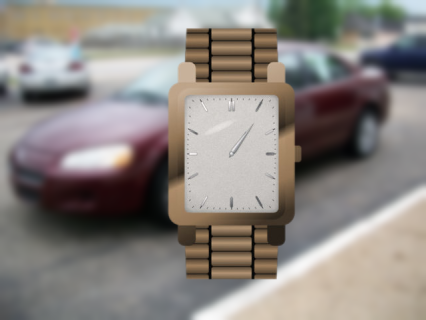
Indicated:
1:06
